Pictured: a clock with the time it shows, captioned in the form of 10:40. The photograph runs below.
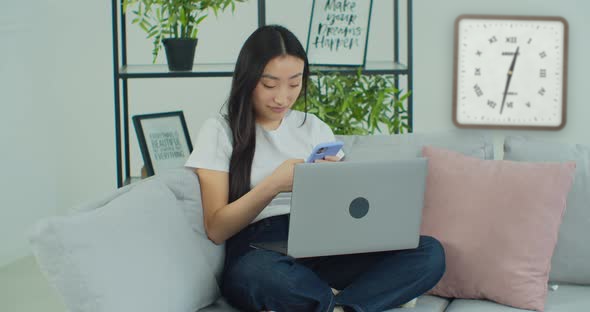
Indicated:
12:32
